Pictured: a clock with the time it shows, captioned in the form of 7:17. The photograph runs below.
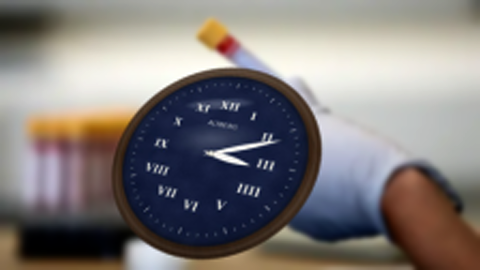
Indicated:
3:11
